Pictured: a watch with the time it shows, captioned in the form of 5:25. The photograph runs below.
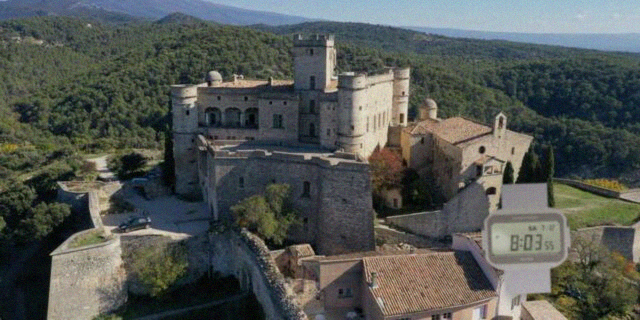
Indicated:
8:03
